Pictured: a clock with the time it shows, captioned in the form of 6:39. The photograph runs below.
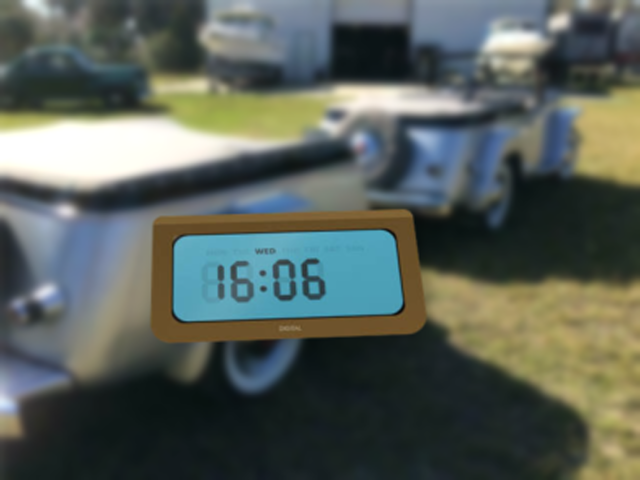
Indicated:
16:06
